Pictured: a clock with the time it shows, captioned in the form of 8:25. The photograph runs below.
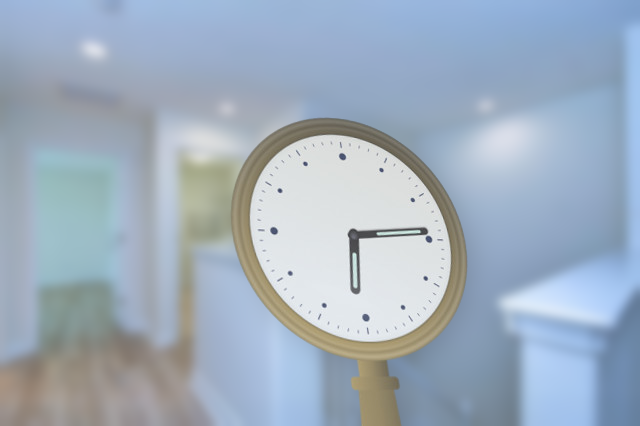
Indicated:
6:14
